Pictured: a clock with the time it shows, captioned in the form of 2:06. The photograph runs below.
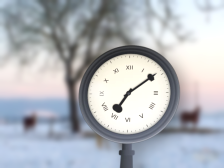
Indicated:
7:09
